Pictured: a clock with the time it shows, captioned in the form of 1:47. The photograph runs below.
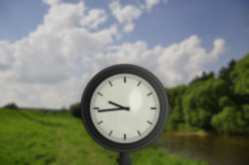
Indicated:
9:44
